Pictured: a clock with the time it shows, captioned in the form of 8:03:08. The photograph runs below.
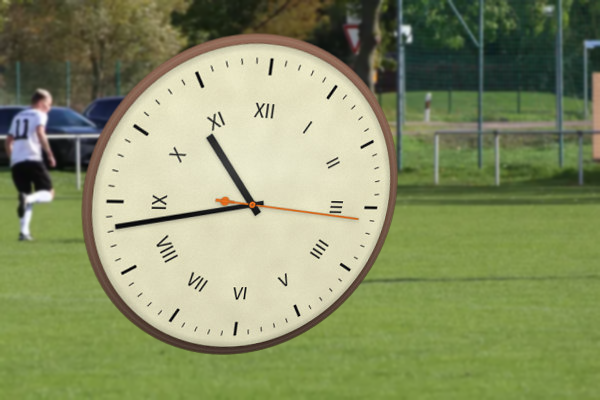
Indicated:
10:43:16
